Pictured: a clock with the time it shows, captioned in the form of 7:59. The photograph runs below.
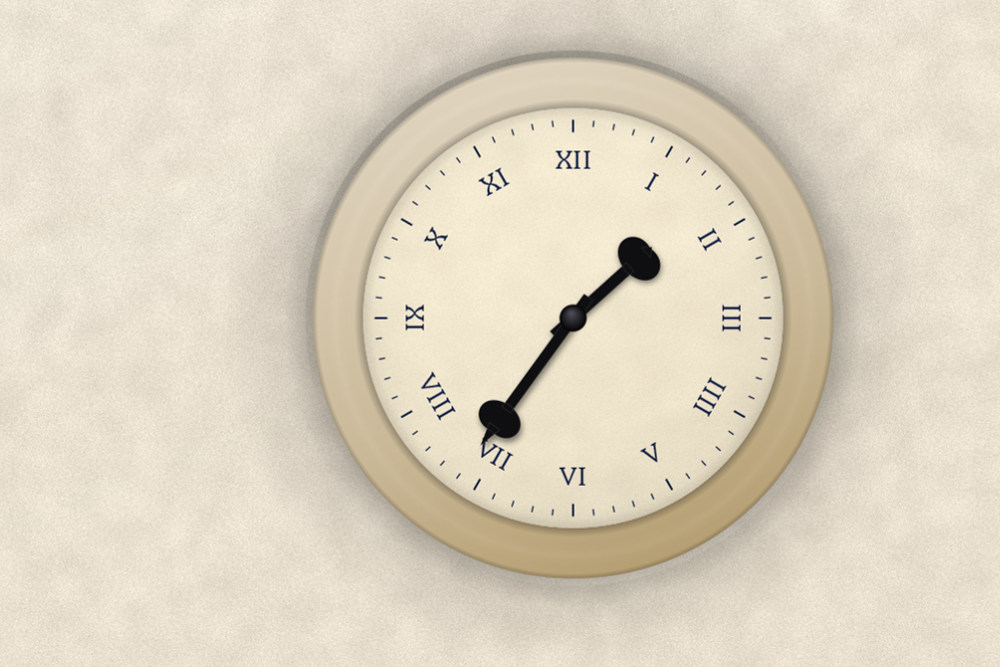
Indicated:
1:36
